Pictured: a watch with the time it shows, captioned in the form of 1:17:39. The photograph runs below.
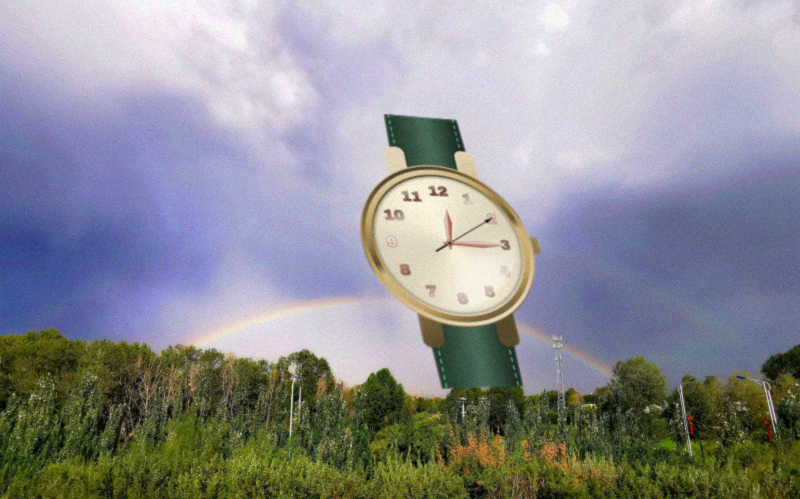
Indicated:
12:15:10
